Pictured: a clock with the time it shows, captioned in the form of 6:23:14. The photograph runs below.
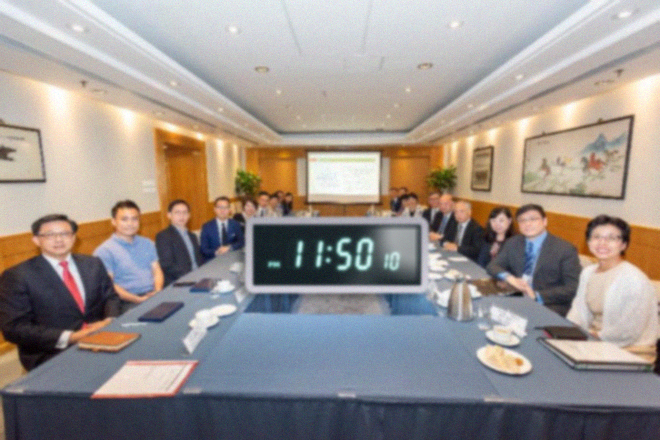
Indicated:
11:50:10
